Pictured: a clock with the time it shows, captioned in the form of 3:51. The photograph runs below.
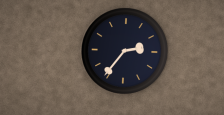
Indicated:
2:36
